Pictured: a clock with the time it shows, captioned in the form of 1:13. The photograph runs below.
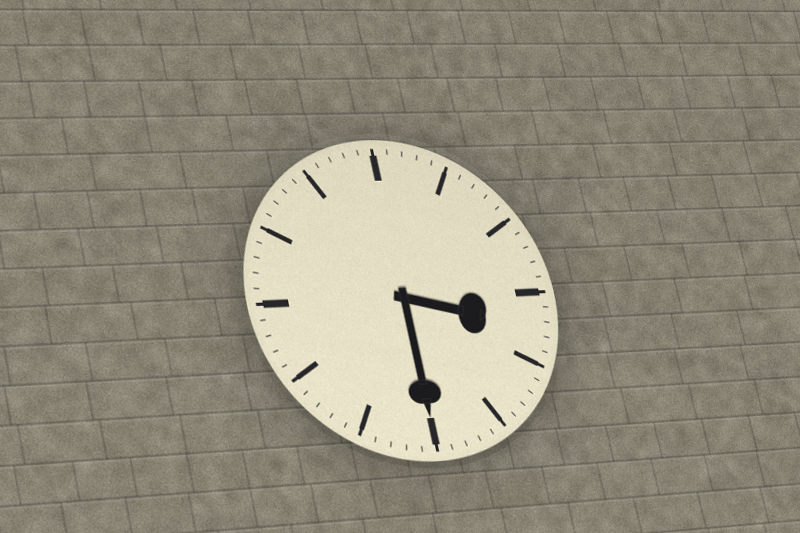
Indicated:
3:30
